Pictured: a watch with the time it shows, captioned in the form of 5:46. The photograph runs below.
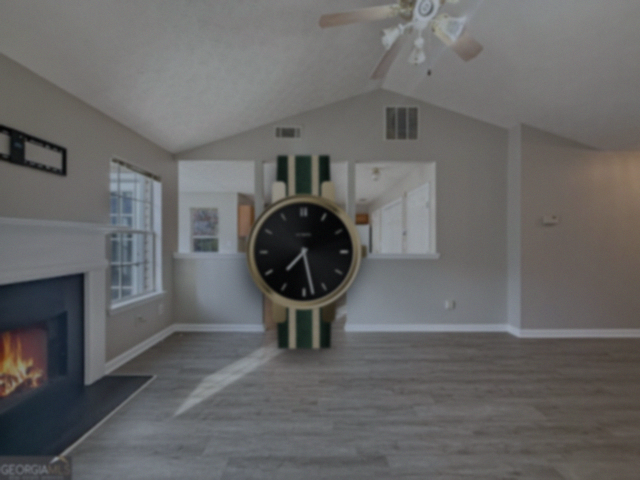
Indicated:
7:28
